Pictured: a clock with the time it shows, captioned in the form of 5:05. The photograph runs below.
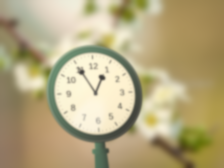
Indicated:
12:55
